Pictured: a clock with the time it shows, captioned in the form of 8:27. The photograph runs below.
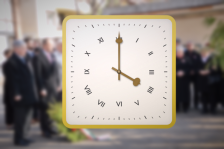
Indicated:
4:00
